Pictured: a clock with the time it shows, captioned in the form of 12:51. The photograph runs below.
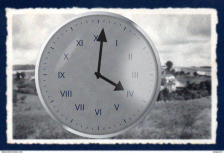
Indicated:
4:01
